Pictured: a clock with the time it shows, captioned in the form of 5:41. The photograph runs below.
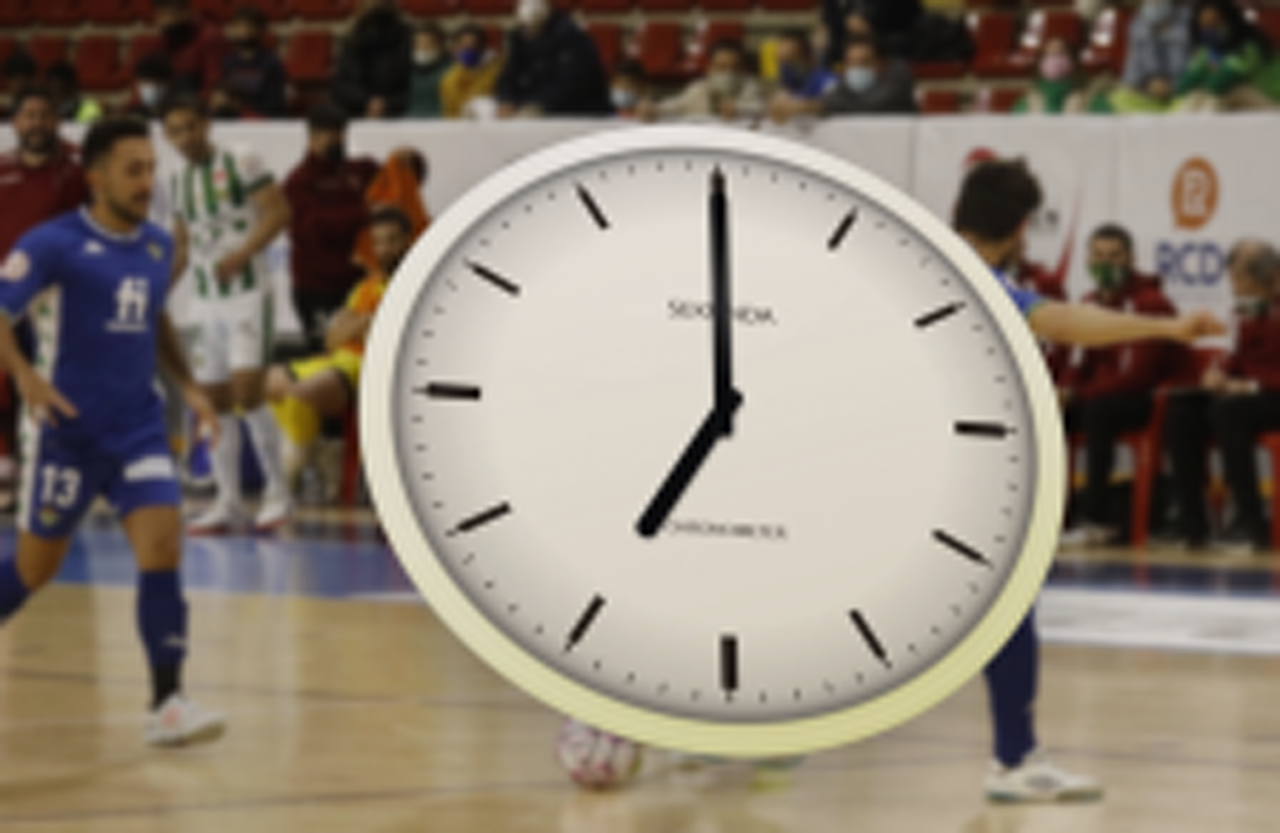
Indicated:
7:00
